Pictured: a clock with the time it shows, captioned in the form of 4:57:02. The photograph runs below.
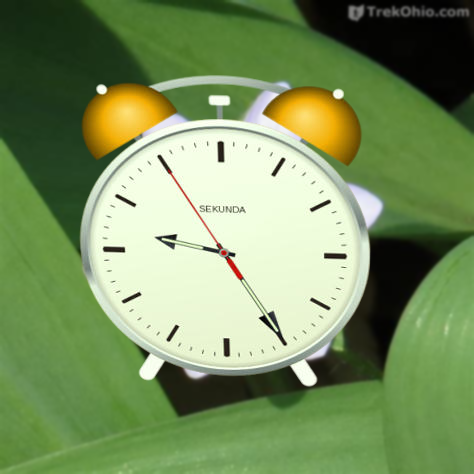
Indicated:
9:24:55
